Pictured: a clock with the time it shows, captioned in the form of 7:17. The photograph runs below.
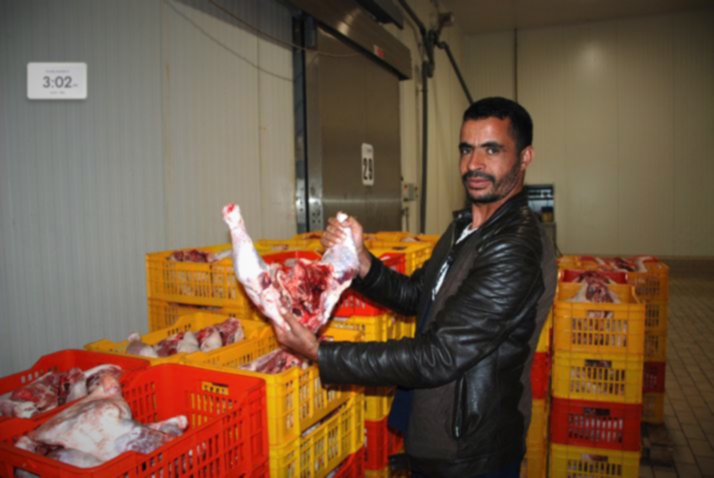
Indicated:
3:02
